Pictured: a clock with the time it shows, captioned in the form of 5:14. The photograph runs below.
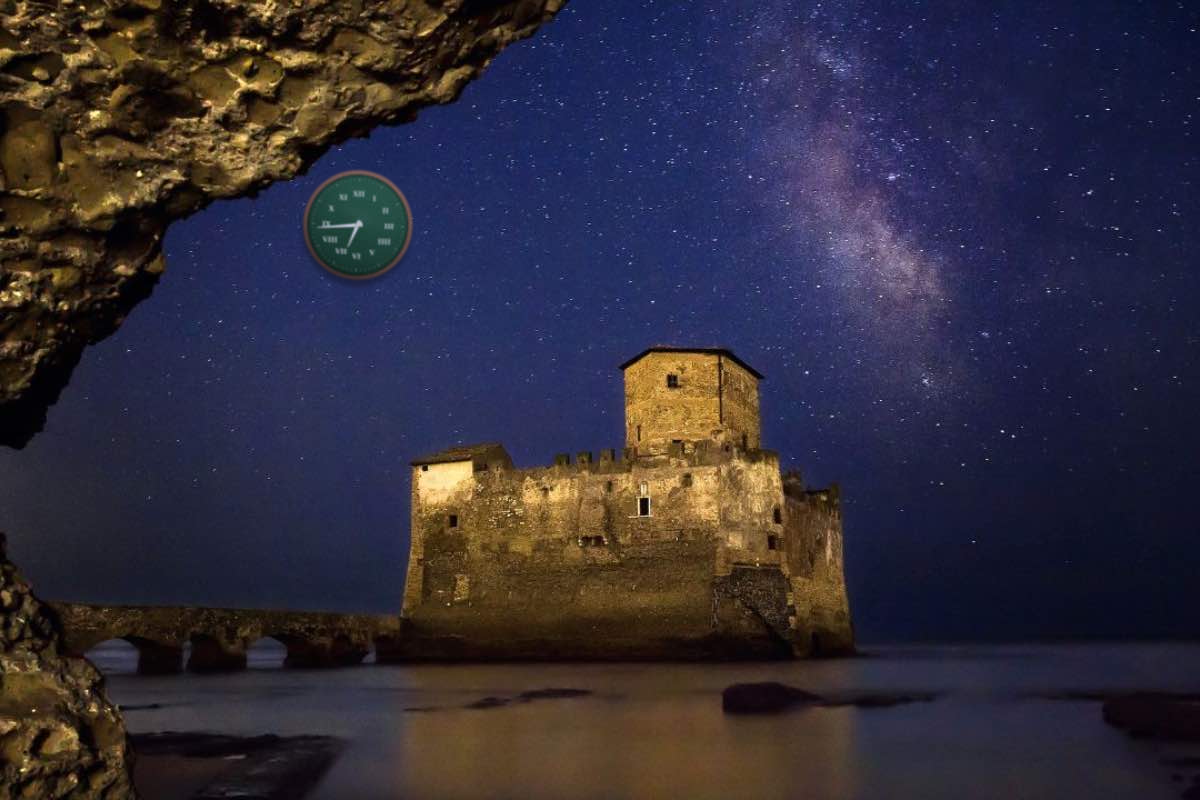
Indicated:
6:44
